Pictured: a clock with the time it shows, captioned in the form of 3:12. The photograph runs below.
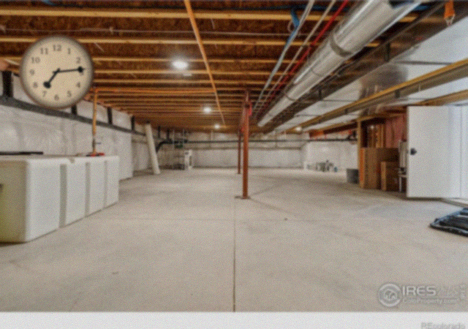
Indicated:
7:14
